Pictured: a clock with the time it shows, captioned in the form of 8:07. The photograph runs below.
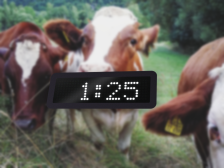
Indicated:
1:25
